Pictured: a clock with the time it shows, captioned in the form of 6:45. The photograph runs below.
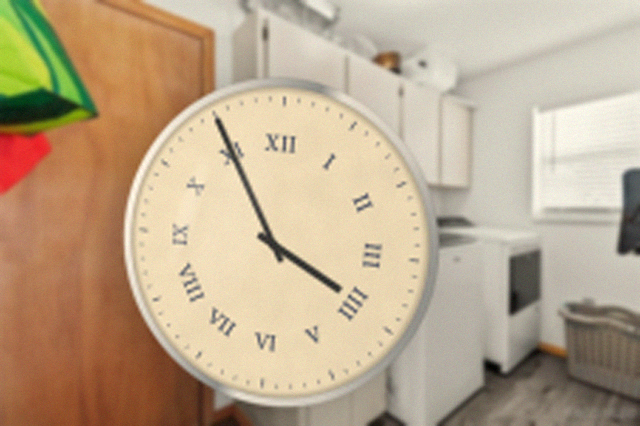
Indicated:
3:55
